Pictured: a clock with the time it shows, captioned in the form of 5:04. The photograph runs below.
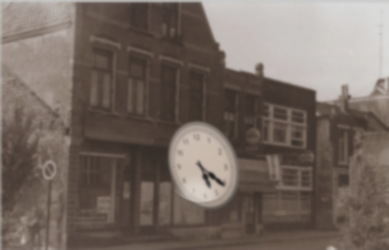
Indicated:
5:21
